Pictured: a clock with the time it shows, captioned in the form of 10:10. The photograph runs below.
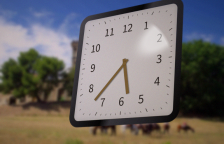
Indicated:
5:37
